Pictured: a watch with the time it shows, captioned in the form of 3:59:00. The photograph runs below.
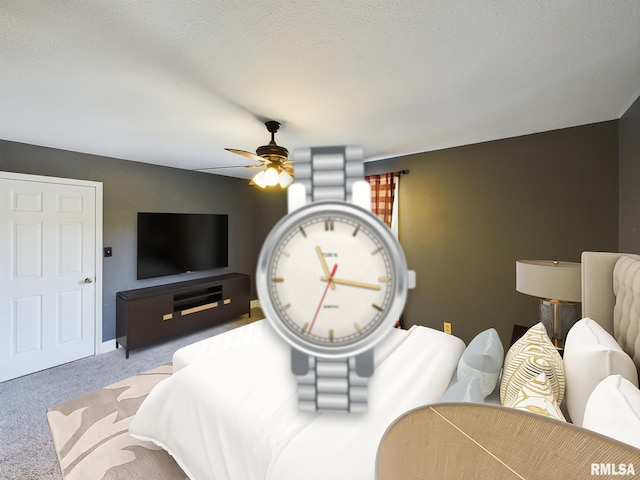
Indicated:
11:16:34
